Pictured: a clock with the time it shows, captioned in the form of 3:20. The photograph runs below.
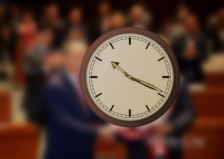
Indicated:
10:19
